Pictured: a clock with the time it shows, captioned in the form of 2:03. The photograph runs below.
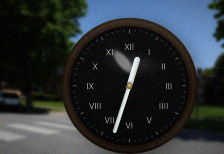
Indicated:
12:33
